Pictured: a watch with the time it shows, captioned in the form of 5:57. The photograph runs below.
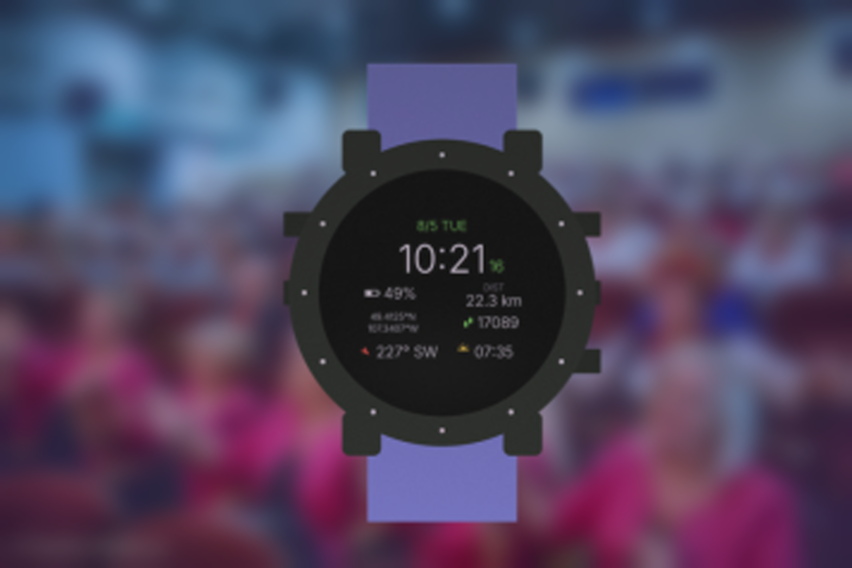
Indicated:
10:21
